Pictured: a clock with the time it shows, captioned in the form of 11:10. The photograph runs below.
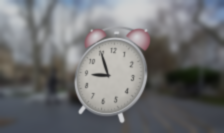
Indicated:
8:55
